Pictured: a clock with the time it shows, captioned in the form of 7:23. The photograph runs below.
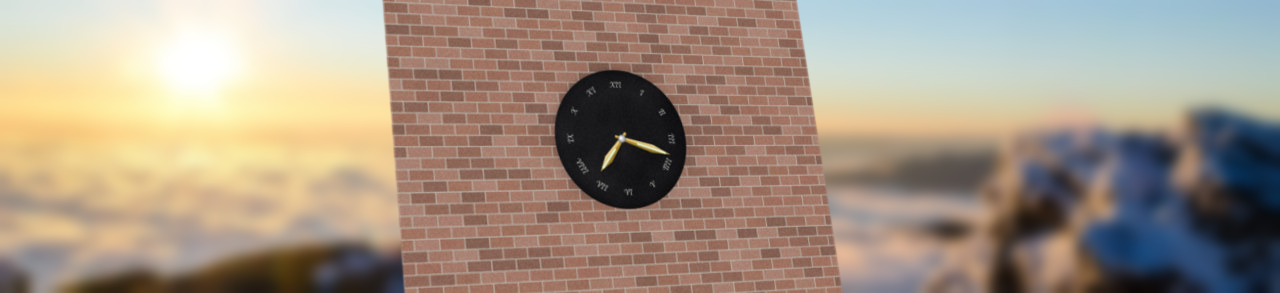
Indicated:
7:18
